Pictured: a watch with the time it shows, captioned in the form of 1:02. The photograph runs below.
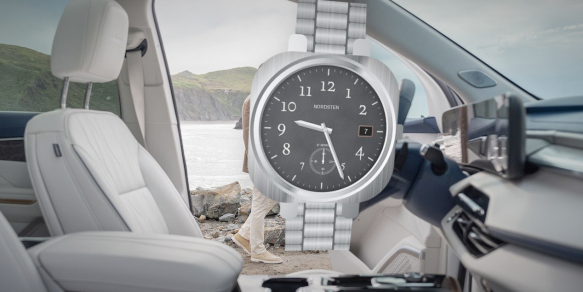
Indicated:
9:26
